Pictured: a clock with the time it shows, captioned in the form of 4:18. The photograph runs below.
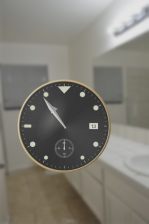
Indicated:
10:54
